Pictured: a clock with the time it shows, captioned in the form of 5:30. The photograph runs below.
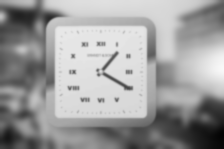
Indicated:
1:20
